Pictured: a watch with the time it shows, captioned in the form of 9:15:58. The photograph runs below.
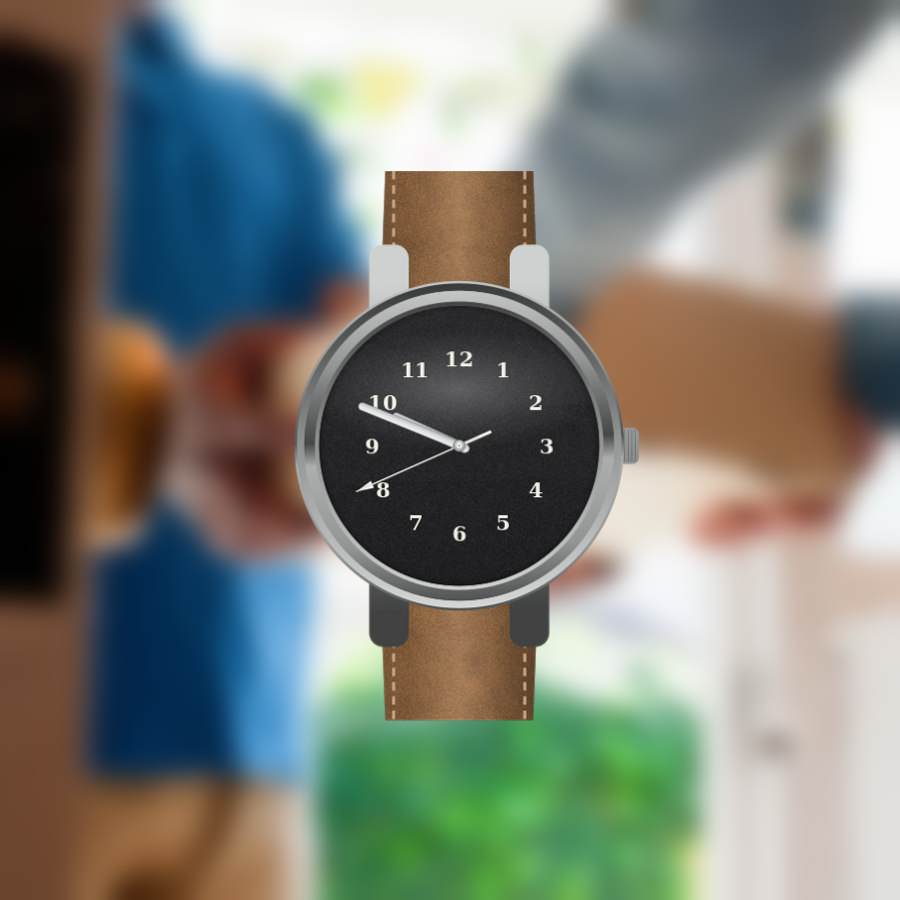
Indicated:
9:48:41
